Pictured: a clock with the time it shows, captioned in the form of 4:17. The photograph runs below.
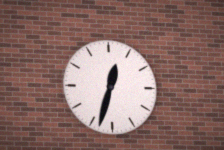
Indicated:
12:33
